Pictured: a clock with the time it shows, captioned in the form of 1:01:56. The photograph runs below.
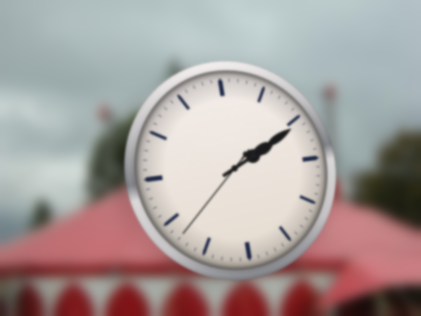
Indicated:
2:10:38
